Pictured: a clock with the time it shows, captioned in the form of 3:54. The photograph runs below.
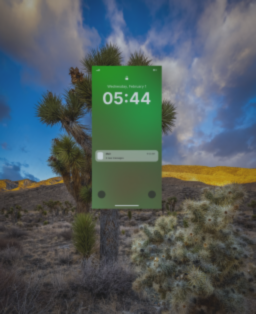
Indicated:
5:44
